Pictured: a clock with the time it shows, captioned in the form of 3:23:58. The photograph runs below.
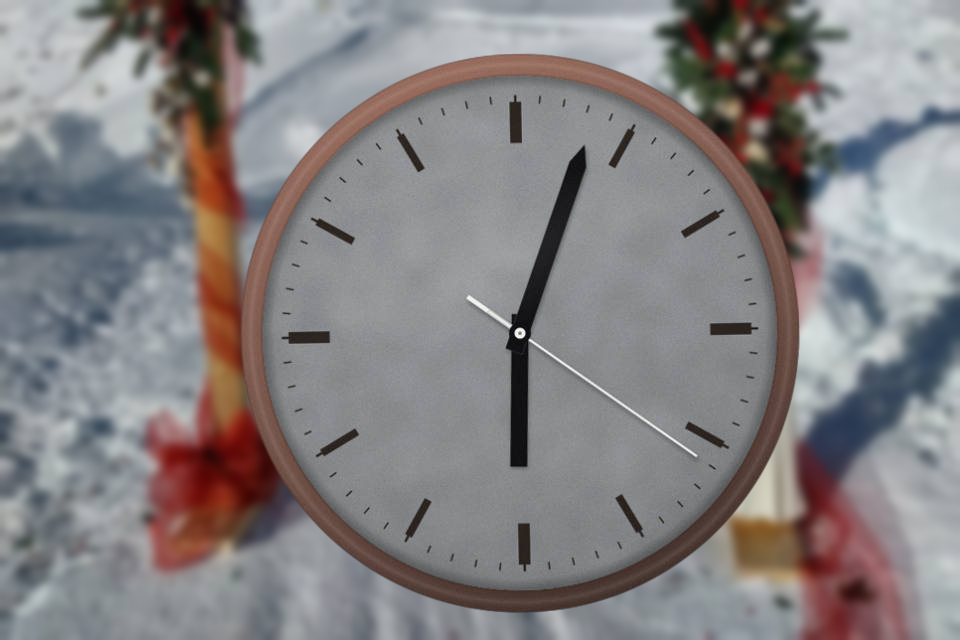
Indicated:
6:03:21
